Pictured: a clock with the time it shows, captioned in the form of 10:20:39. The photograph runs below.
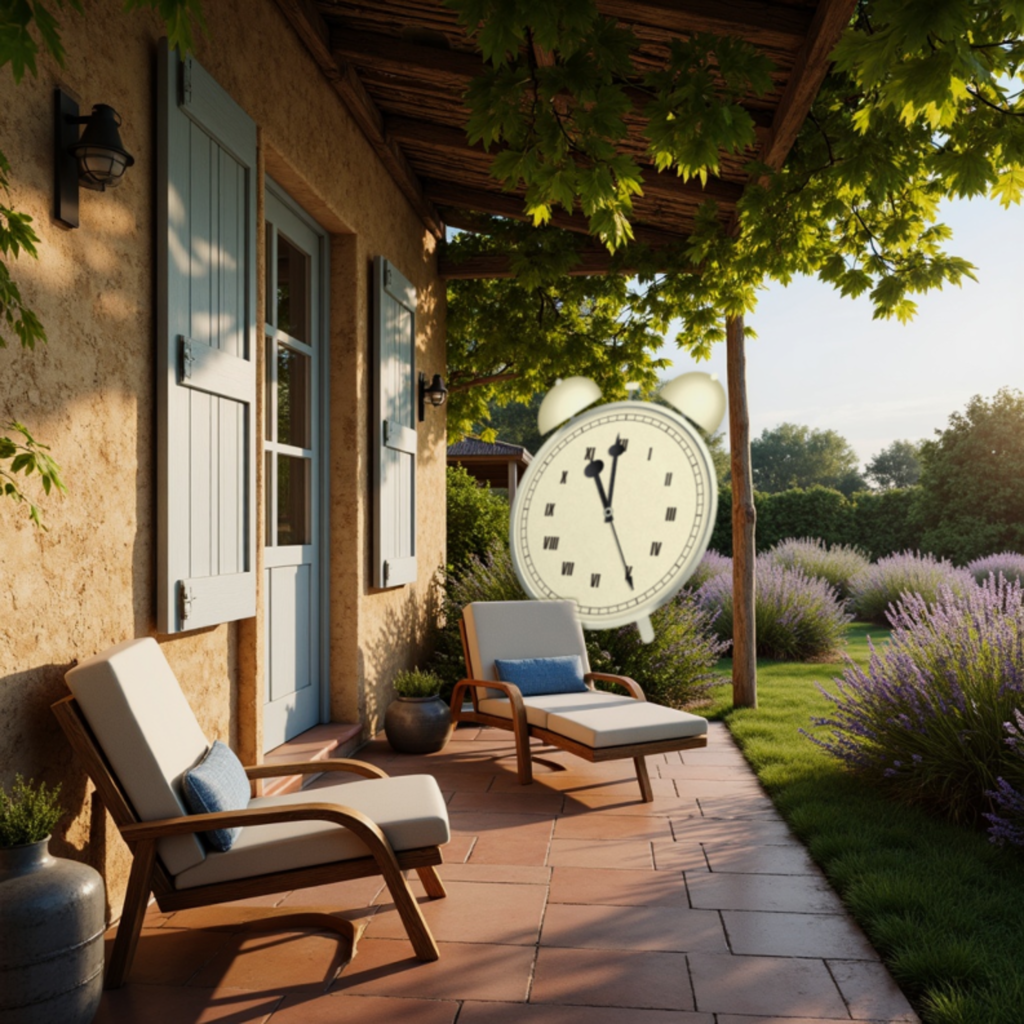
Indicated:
10:59:25
